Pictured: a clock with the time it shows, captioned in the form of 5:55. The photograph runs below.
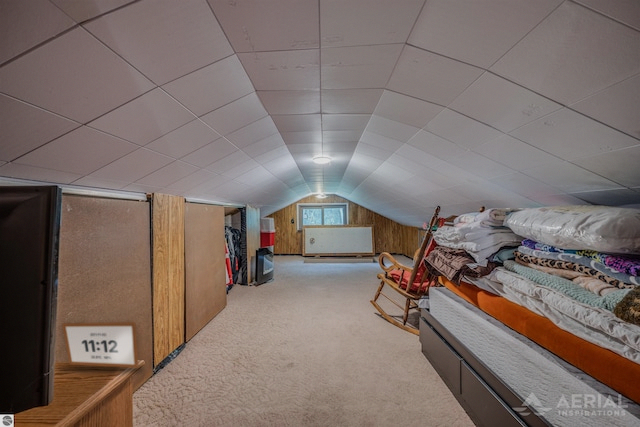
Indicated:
11:12
